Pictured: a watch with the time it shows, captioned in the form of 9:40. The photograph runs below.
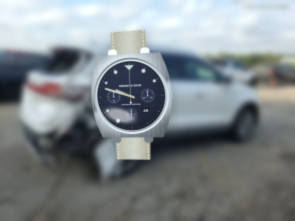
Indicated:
9:48
